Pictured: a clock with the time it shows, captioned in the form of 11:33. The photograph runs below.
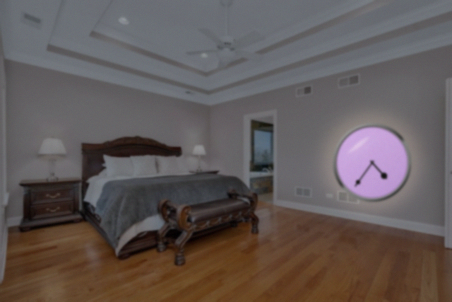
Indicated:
4:36
